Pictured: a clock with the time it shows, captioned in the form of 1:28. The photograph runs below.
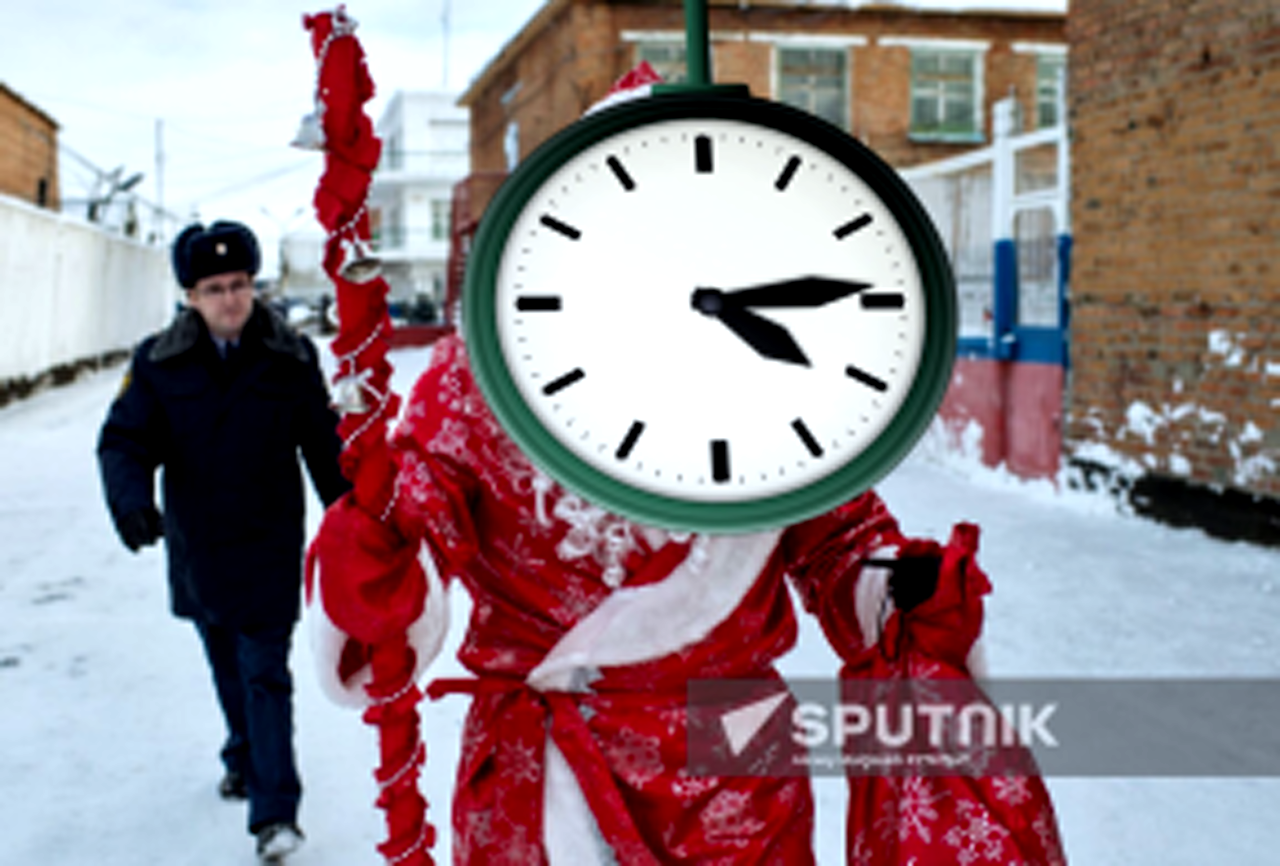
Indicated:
4:14
